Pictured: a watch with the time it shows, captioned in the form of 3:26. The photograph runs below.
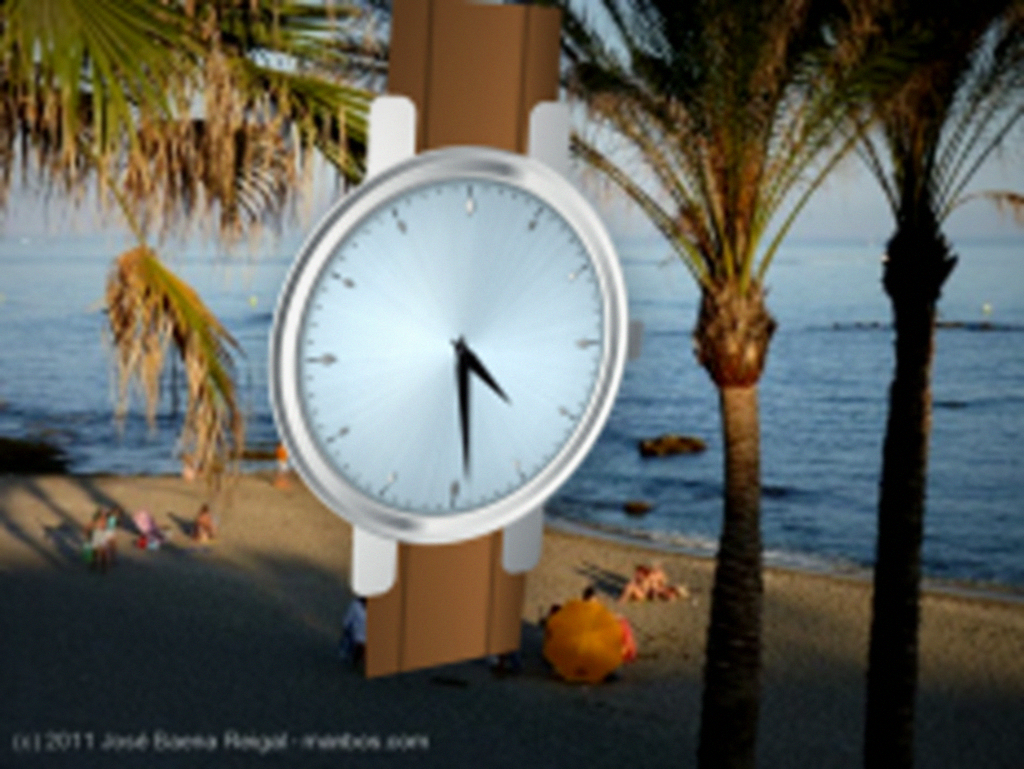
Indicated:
4:29
